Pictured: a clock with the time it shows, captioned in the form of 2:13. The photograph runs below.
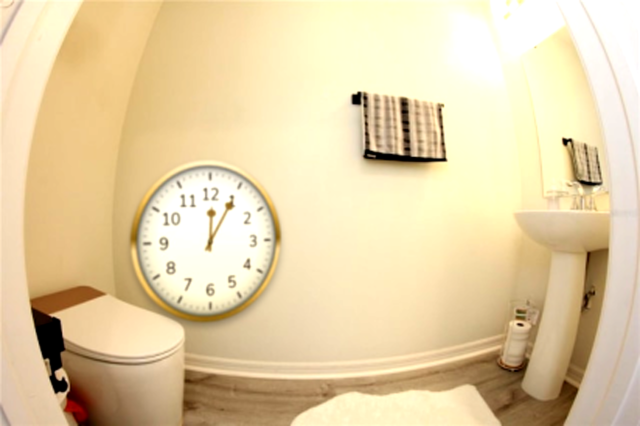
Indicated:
12:05
